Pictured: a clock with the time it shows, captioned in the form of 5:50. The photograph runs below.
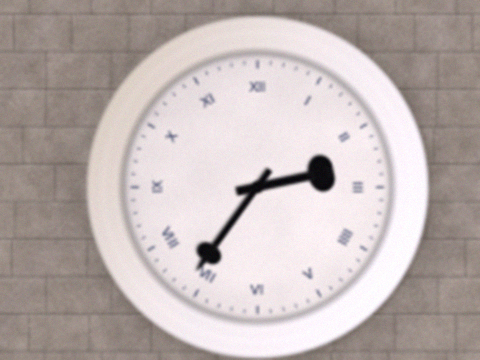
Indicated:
2:36
